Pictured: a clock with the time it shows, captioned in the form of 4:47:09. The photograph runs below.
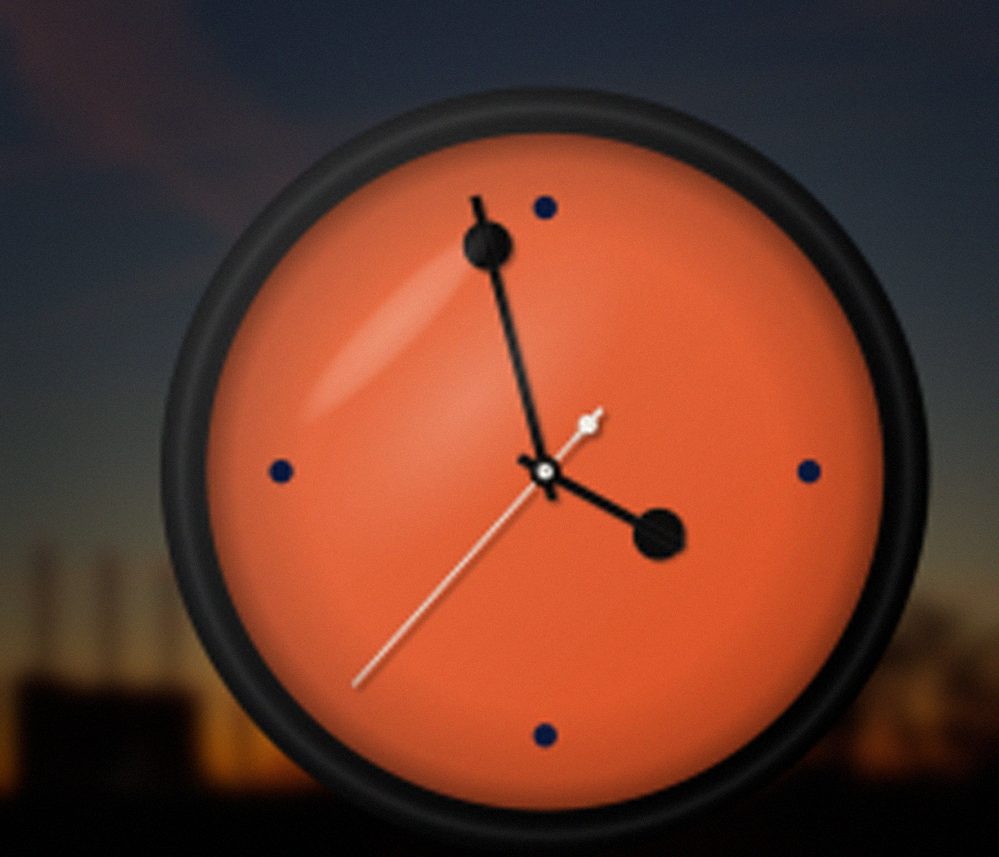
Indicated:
3:57:37
